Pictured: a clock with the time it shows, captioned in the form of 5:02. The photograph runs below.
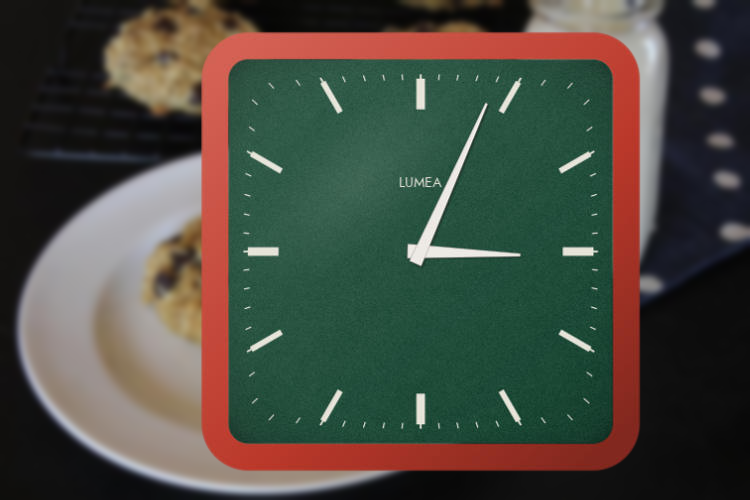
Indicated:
3:04
